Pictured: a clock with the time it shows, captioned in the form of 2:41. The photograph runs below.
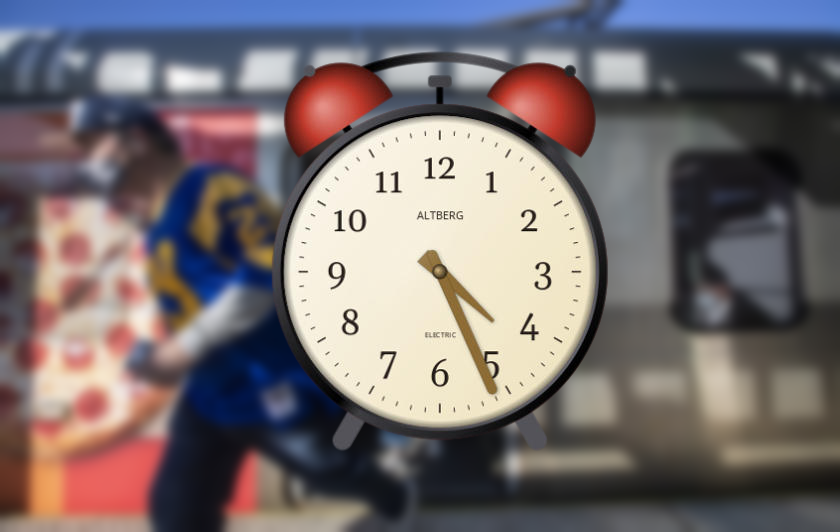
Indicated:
4:26
